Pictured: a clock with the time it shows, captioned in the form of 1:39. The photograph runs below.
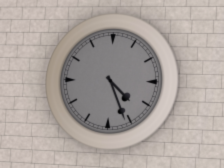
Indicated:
4:26
